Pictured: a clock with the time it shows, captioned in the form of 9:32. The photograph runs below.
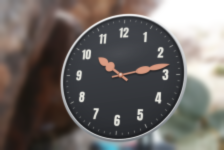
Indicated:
10:13
